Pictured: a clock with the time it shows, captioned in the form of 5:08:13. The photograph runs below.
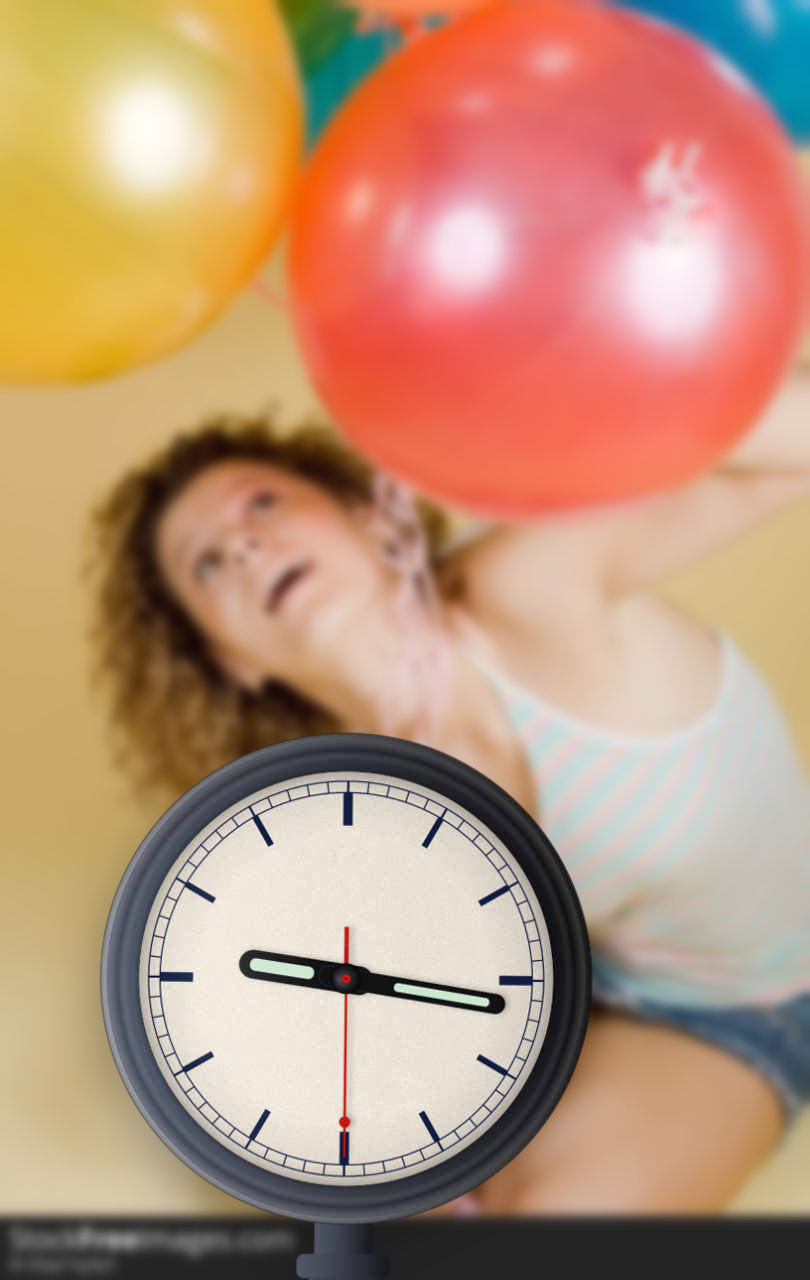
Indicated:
9:16:30
